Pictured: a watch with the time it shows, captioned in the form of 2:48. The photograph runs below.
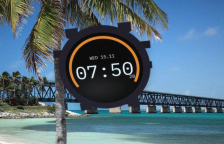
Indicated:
7:50
